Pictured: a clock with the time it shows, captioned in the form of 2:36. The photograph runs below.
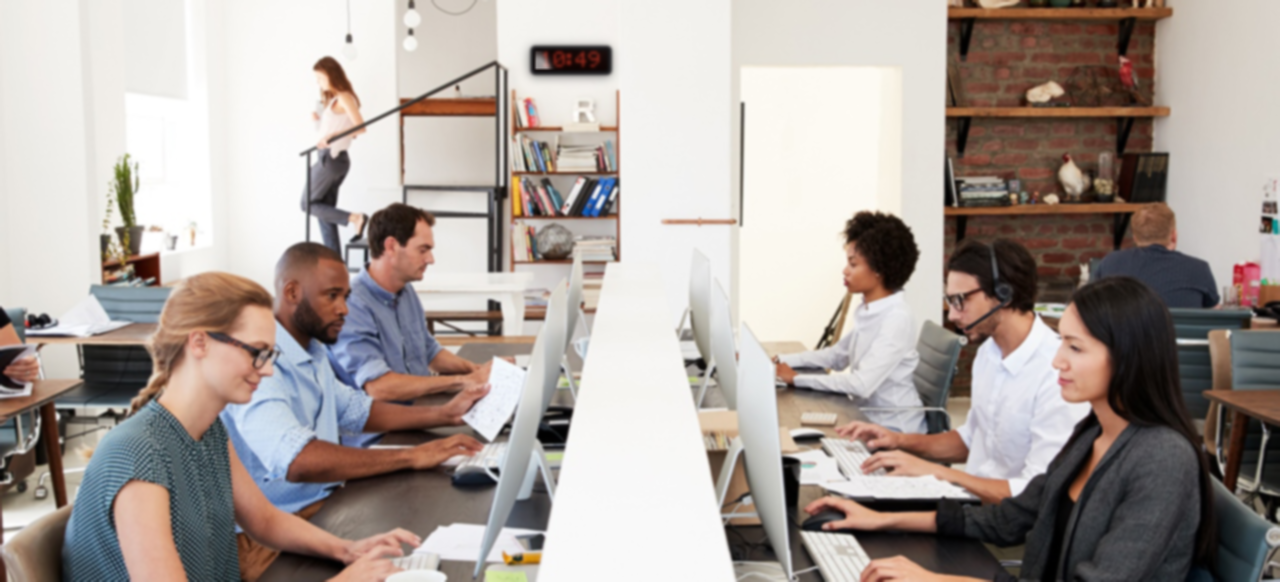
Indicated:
10:49
